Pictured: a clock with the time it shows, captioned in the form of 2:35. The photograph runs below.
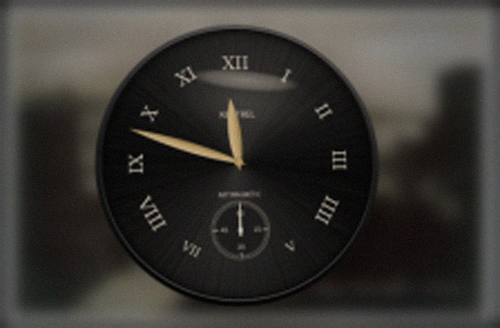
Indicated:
11:48
